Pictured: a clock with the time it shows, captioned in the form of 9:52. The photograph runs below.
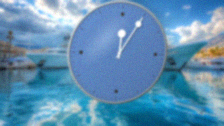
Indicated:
12:05
